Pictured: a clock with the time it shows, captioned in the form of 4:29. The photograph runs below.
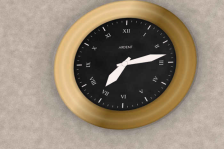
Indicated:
7:13
